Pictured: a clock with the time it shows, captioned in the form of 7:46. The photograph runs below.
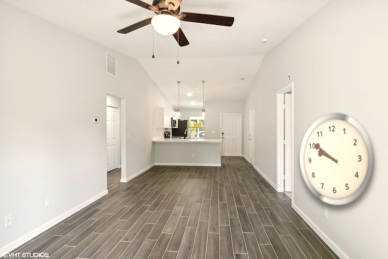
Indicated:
9:51
